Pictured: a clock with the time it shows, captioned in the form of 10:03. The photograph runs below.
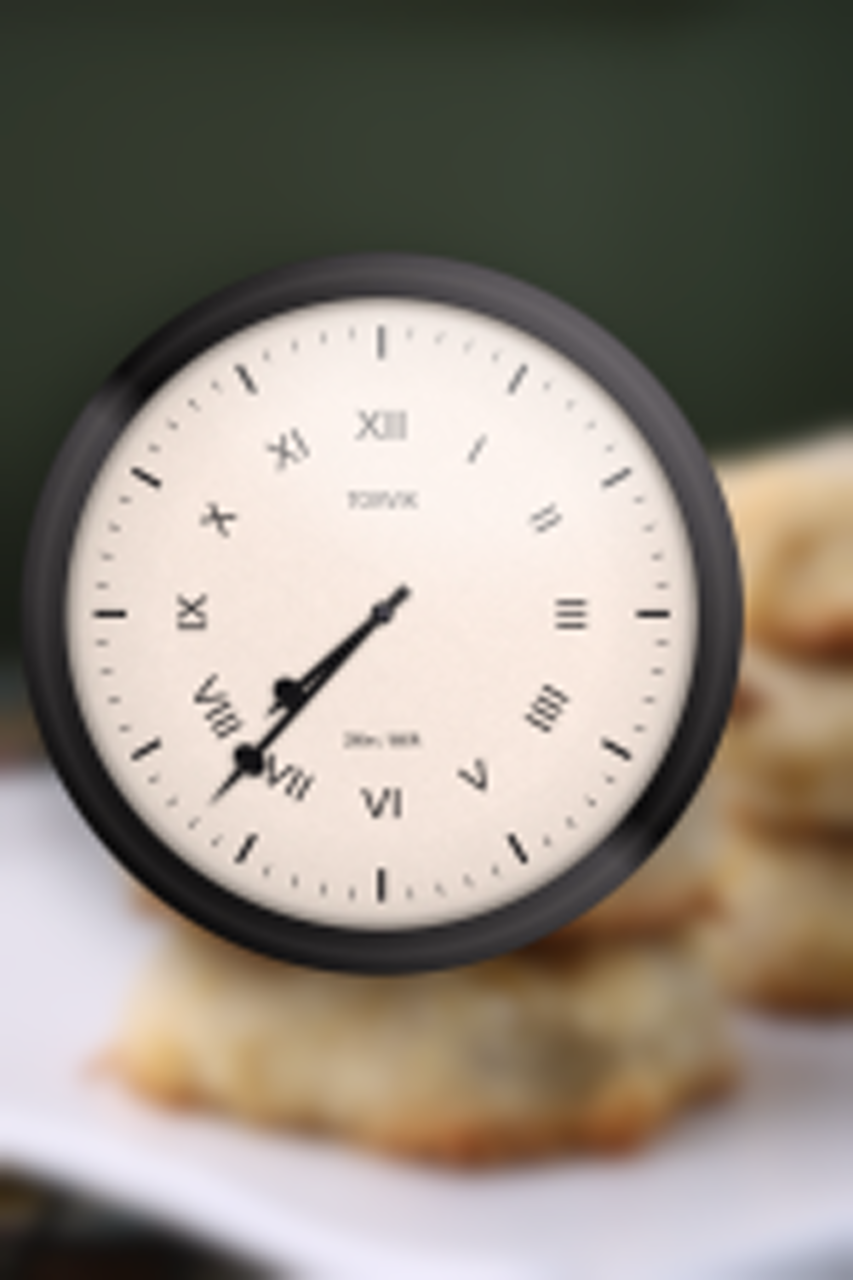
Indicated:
7:37
